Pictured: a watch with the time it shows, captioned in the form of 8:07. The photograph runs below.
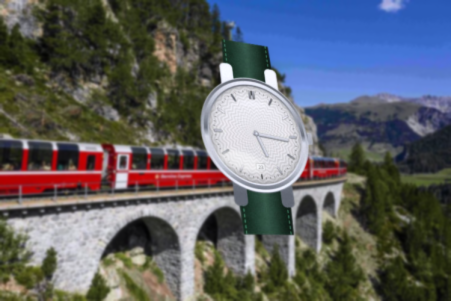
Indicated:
5:16
